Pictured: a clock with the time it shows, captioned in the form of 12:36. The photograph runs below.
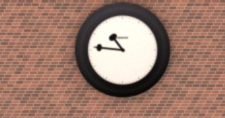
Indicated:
10:46
